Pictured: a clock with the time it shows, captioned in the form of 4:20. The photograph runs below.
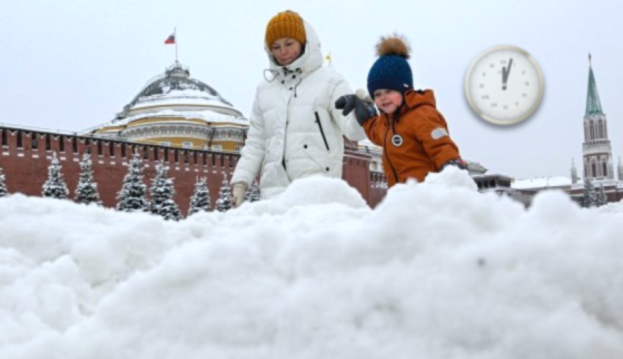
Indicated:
12:03
